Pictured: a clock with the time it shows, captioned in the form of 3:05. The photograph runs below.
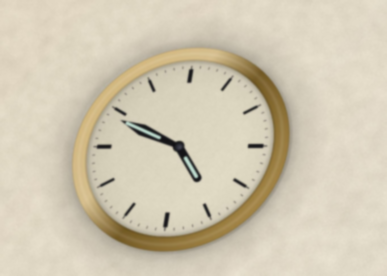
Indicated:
4:49
